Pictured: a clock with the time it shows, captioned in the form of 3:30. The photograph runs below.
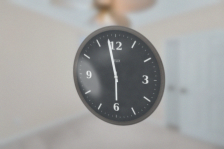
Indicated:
5:58
